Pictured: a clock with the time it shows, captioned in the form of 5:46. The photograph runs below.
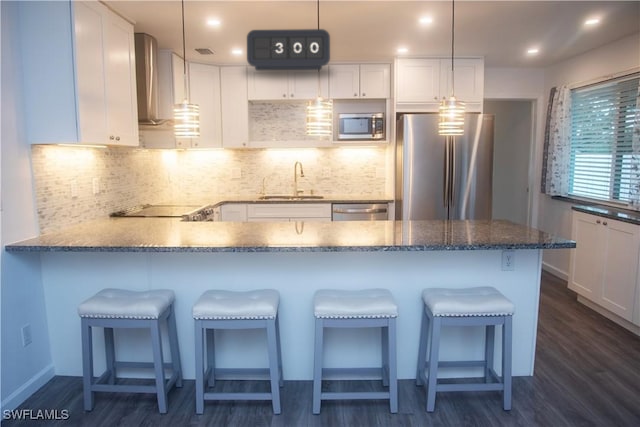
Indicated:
3:00
